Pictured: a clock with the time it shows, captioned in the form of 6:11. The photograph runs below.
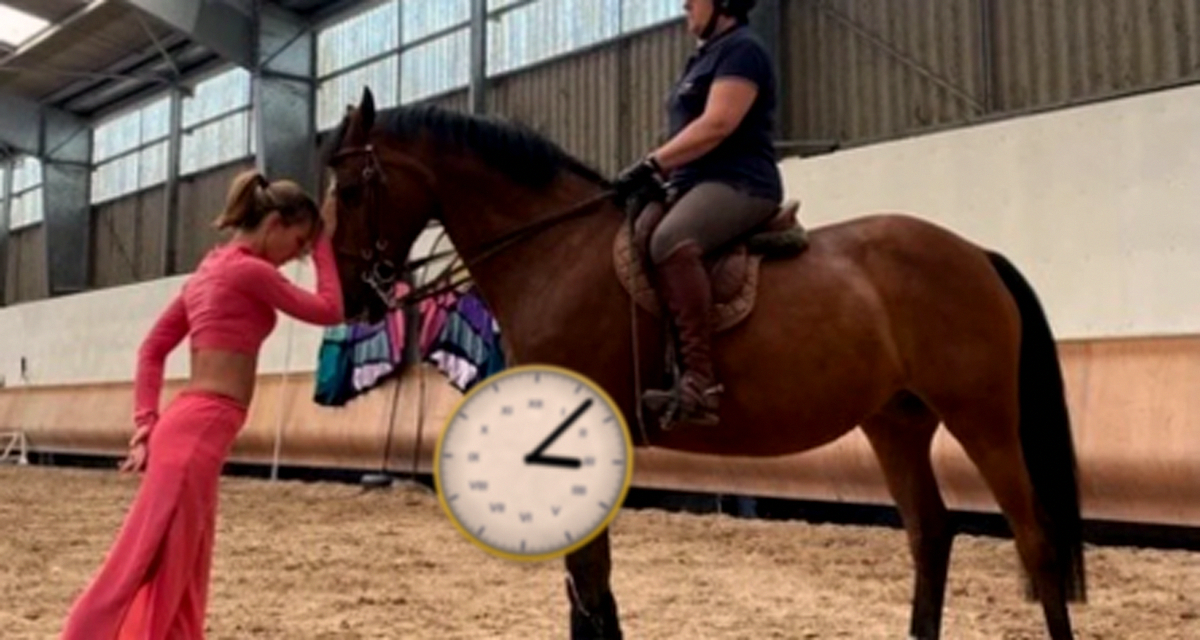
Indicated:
3:07
